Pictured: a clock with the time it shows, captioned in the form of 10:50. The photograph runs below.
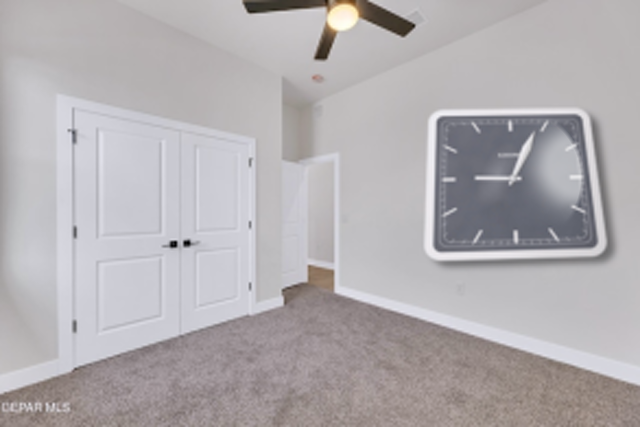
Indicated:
9:04
